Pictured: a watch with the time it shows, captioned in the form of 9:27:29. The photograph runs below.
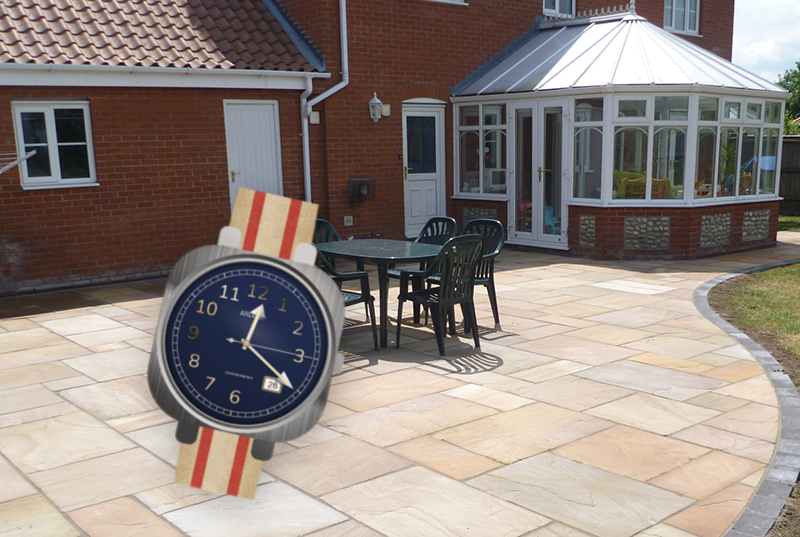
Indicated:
12:20:15
